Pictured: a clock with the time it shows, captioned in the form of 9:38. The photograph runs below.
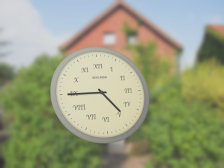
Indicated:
4:45
